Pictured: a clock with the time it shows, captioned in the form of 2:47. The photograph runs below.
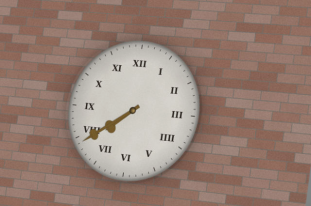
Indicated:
7:39
